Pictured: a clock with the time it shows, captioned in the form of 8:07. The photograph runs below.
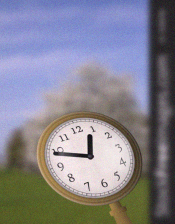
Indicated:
12:49
